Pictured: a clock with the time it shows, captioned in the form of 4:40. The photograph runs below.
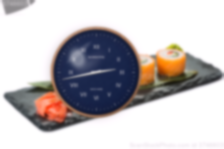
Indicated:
2:43
